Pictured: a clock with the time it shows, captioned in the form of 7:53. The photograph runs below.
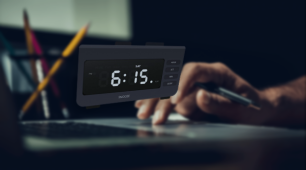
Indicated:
6:15
